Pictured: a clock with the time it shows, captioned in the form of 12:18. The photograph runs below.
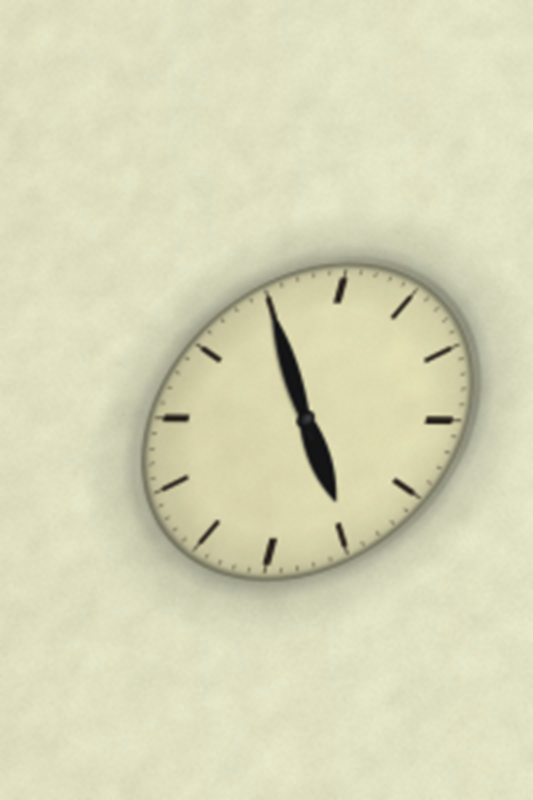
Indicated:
4:55
